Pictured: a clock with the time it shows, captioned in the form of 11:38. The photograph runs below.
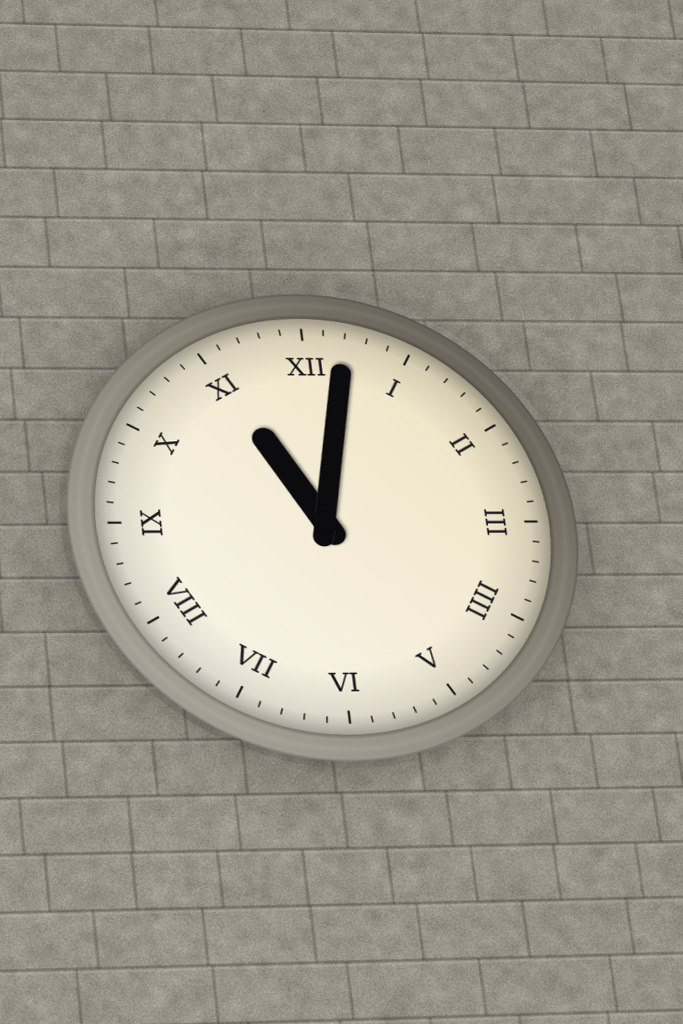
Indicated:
11:02
